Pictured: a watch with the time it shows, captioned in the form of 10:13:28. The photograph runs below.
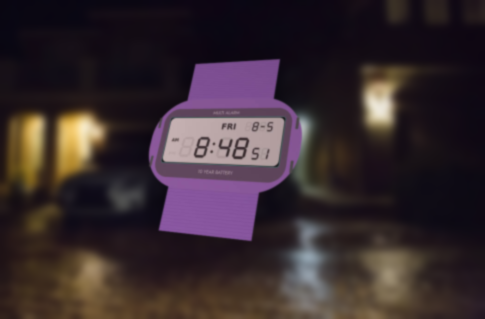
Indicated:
8:48:51
